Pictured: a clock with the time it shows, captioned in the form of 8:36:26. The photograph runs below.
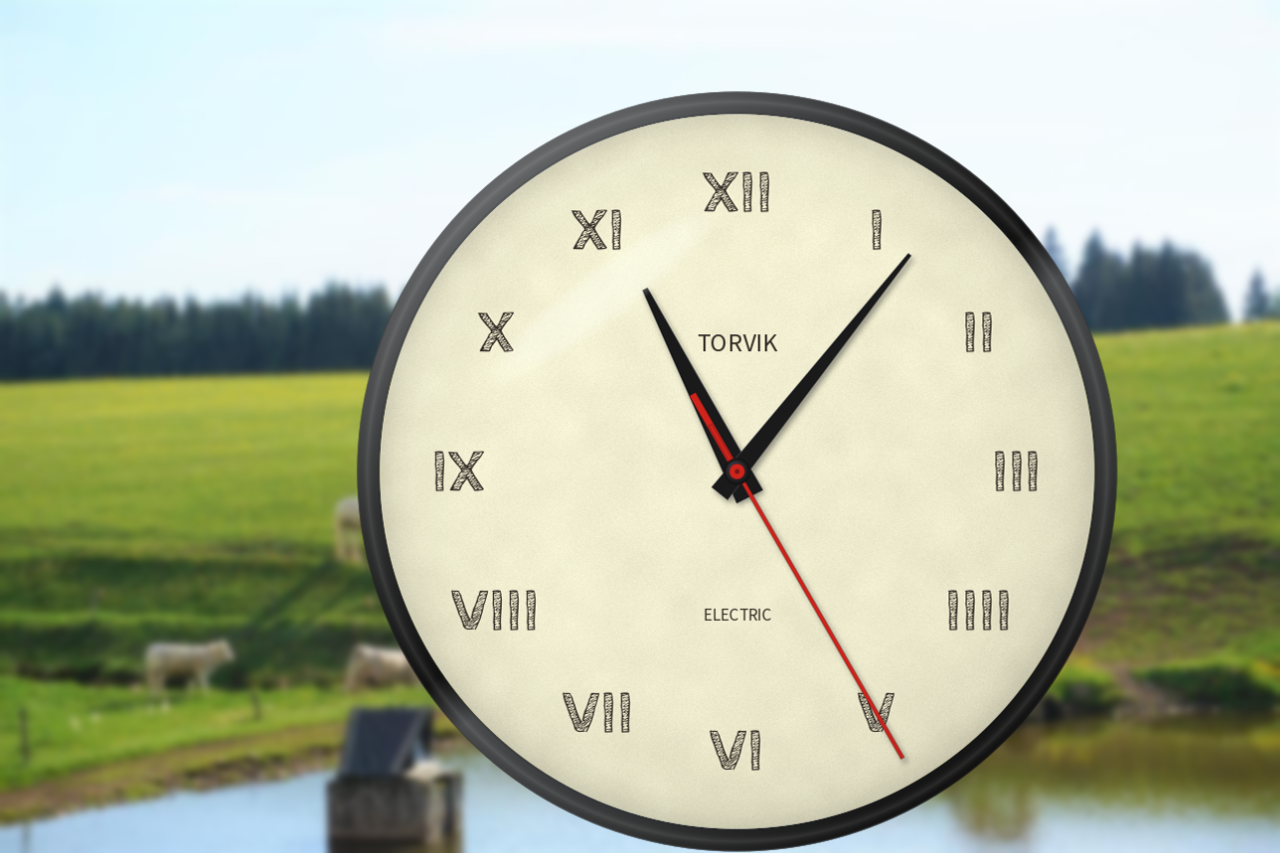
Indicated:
11:06:25
